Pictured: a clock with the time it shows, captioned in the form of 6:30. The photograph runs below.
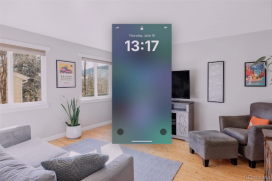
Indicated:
13:17
